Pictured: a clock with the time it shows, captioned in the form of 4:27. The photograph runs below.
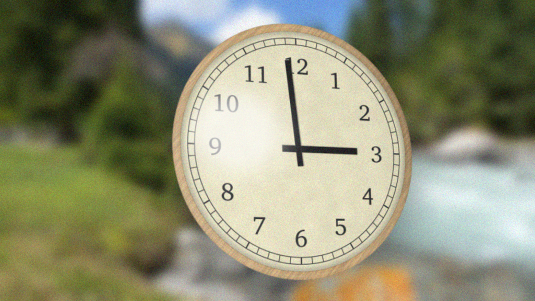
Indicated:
2:59
